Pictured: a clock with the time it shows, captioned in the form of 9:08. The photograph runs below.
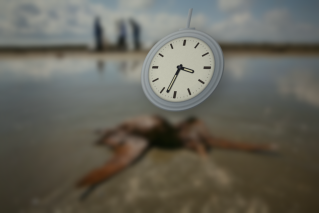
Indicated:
3:33
